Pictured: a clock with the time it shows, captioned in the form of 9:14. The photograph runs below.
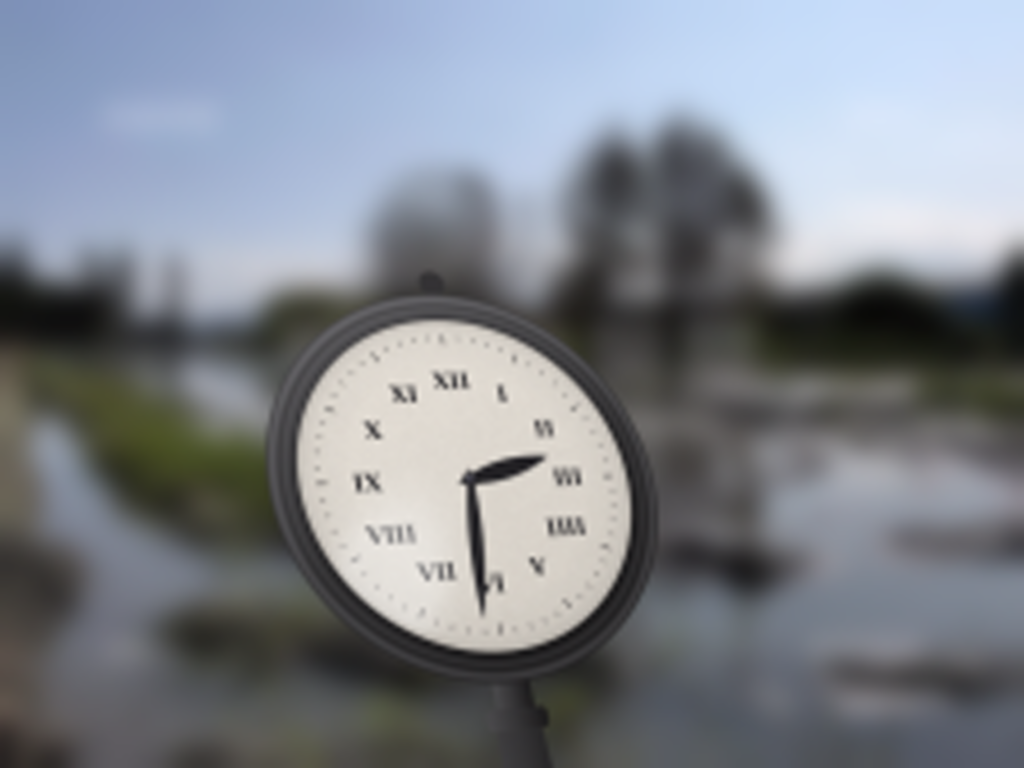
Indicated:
2:31
